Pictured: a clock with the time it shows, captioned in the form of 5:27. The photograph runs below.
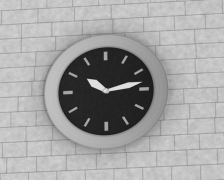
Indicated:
10:13
